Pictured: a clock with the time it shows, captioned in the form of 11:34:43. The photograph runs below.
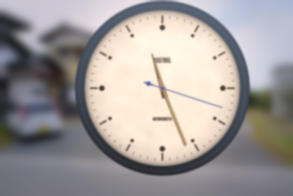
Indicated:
11:26:18
